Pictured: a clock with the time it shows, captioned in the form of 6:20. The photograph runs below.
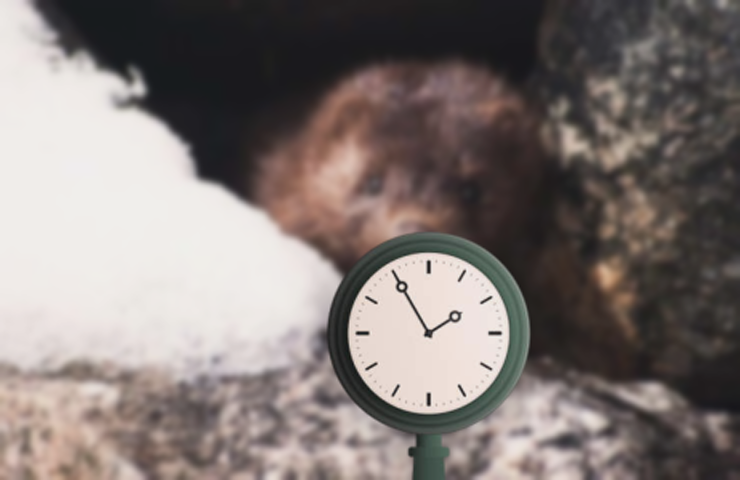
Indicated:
1:55
